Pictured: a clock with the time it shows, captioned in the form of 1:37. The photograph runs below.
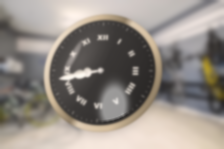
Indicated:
8:43
